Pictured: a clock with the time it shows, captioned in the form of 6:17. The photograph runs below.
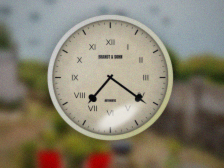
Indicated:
7:21
